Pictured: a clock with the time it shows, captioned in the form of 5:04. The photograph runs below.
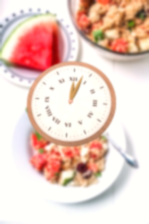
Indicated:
12:03
